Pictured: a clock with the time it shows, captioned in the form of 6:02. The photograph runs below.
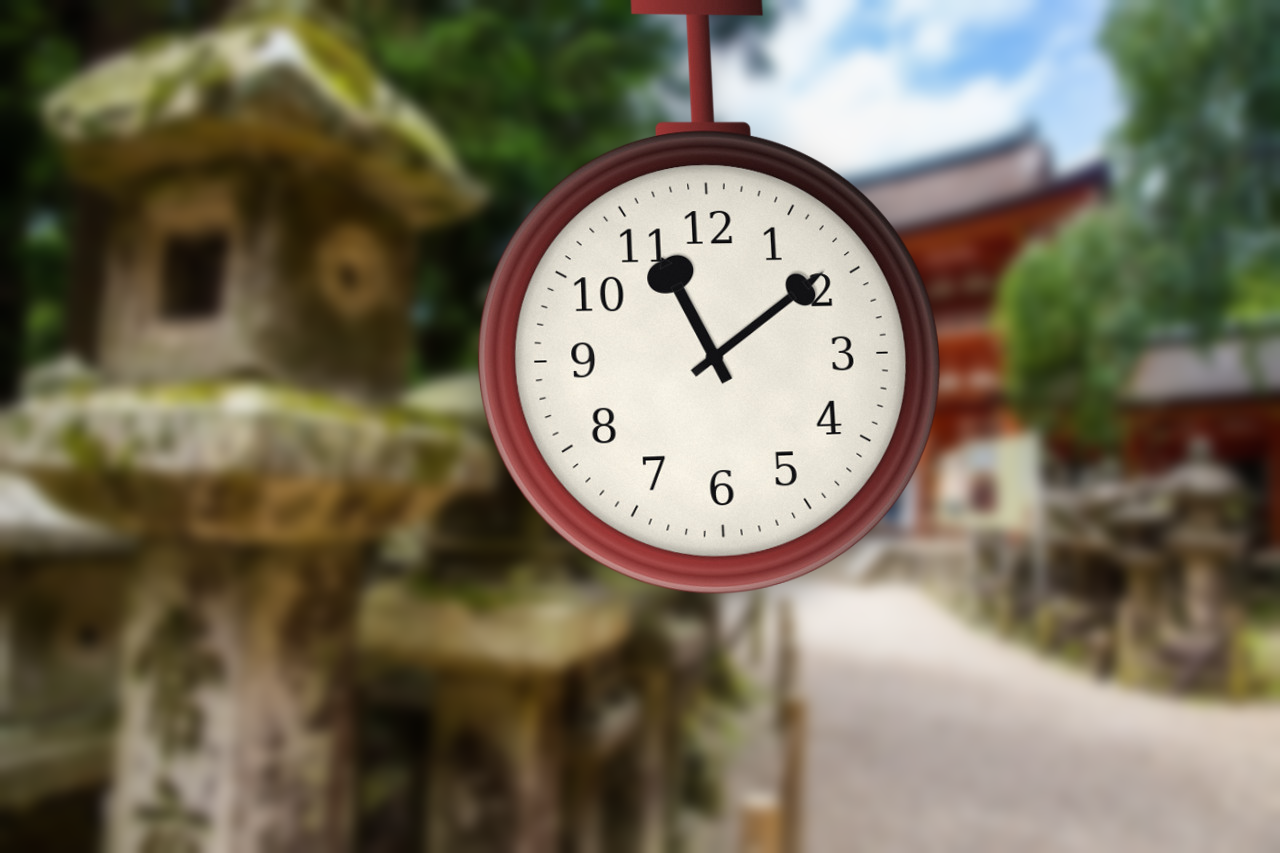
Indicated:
11:09
